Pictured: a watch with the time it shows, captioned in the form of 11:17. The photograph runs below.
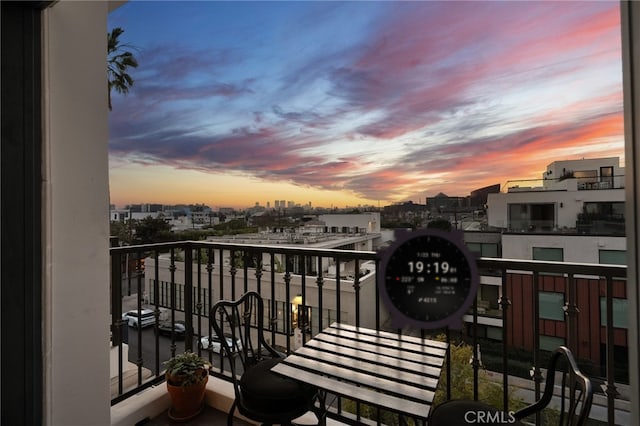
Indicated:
19:19
